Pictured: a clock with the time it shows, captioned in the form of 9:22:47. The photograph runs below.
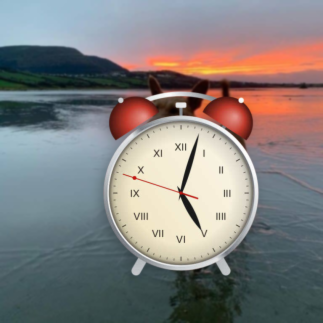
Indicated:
5:02:48
